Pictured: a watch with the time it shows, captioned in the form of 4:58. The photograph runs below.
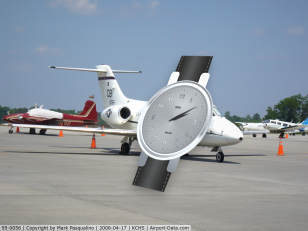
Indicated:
2:09
